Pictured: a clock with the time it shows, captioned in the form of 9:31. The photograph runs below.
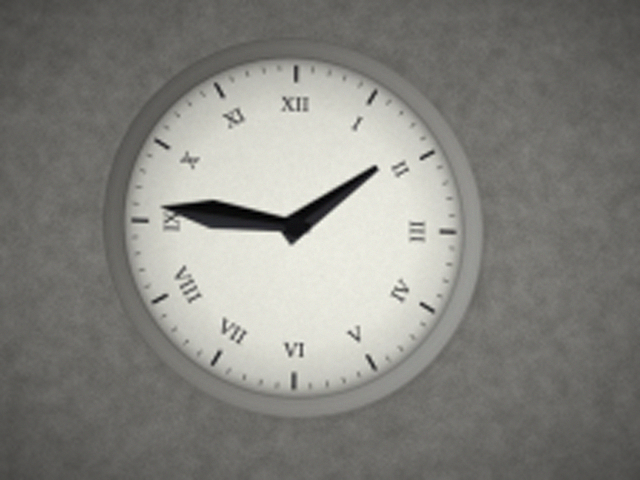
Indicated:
1:46
